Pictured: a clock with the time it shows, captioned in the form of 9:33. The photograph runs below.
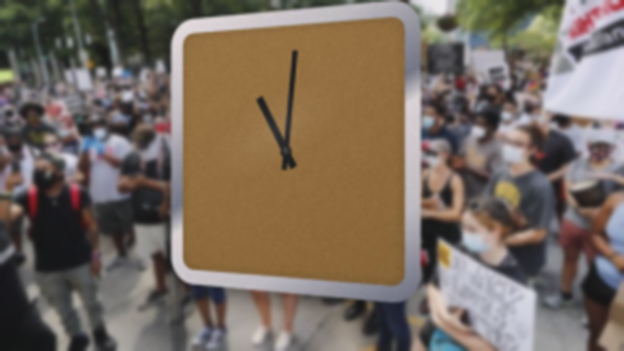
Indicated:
11:01
